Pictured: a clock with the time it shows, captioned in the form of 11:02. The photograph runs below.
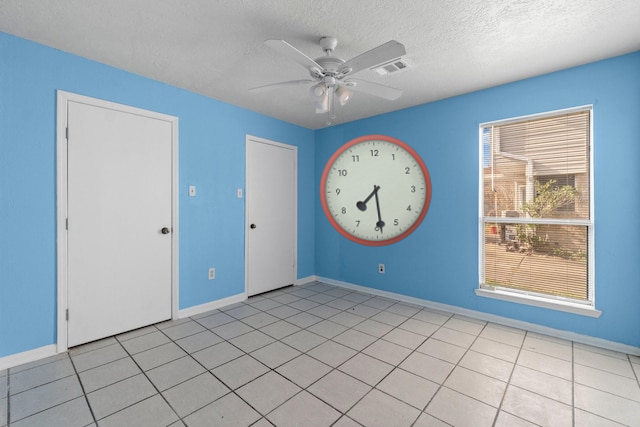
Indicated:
7:29
